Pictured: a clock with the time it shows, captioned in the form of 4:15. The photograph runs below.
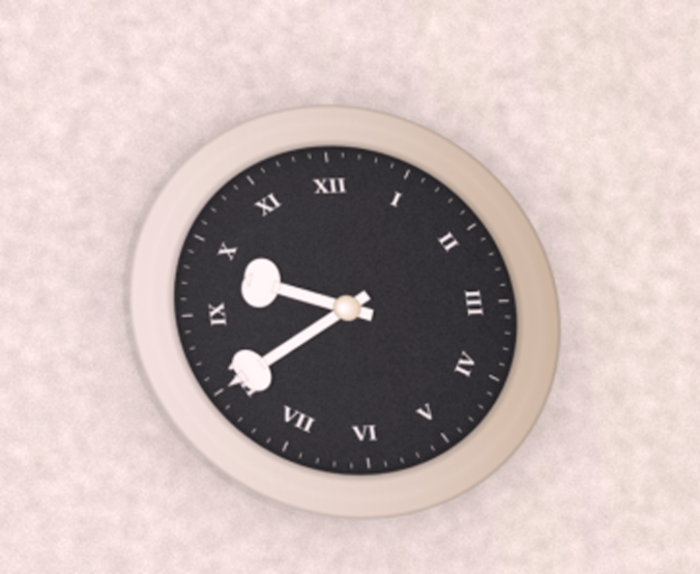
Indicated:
9:40
